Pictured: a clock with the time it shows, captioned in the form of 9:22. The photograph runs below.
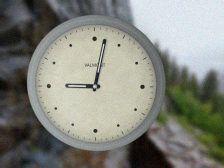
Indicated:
9:02
